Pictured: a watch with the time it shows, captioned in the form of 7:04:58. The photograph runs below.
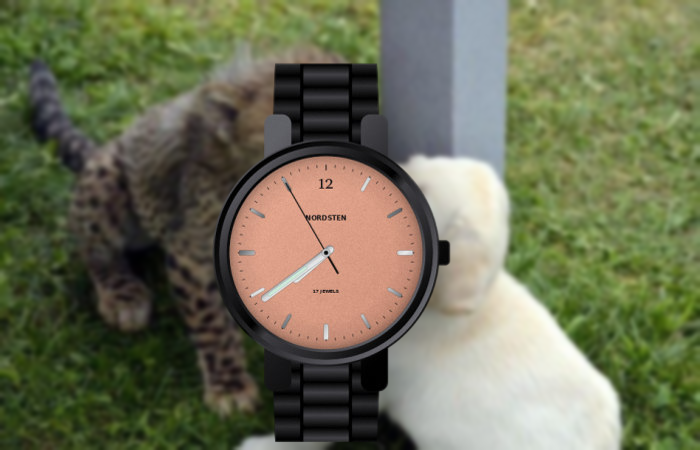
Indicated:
7:38:55
